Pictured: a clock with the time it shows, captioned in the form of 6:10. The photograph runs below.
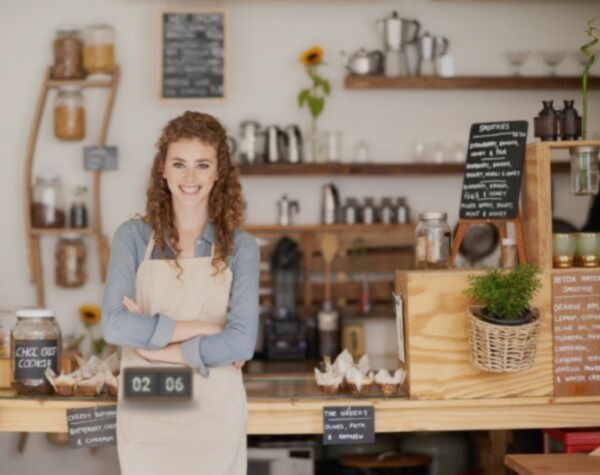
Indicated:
2:06
